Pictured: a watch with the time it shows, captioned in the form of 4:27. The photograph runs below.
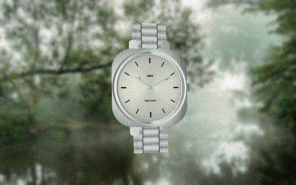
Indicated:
10:10
